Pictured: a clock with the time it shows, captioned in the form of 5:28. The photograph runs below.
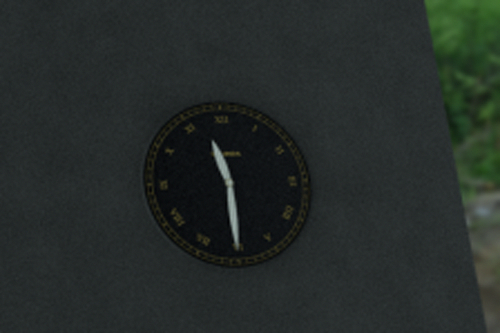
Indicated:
11:30
